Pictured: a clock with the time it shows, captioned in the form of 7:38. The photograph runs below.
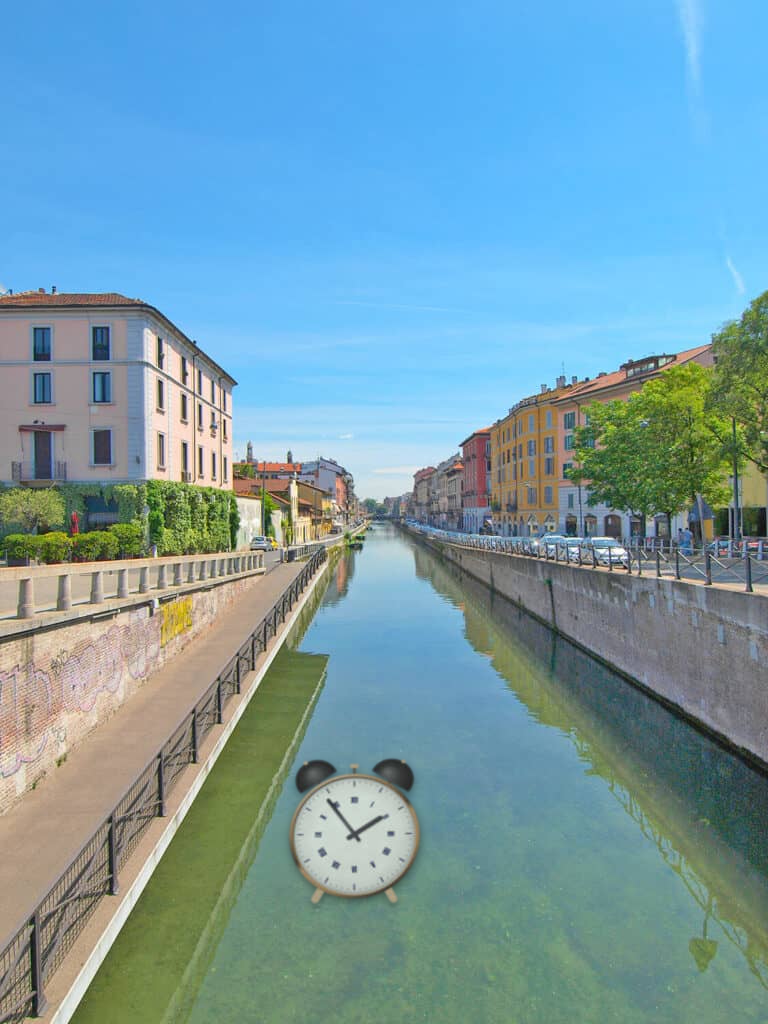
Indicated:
1:54
